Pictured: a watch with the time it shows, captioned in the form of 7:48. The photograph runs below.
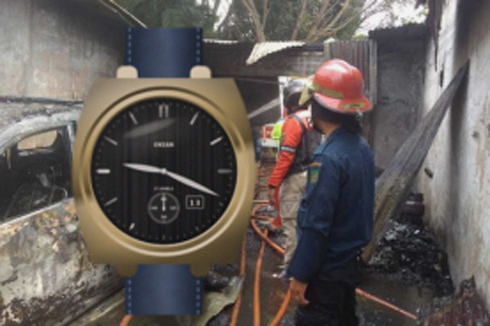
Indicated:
9:19
